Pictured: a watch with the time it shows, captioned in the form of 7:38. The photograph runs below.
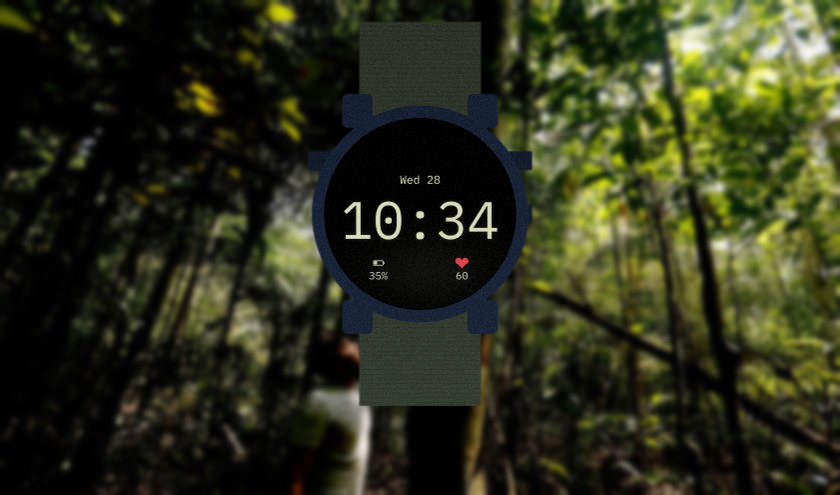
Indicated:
10:34
